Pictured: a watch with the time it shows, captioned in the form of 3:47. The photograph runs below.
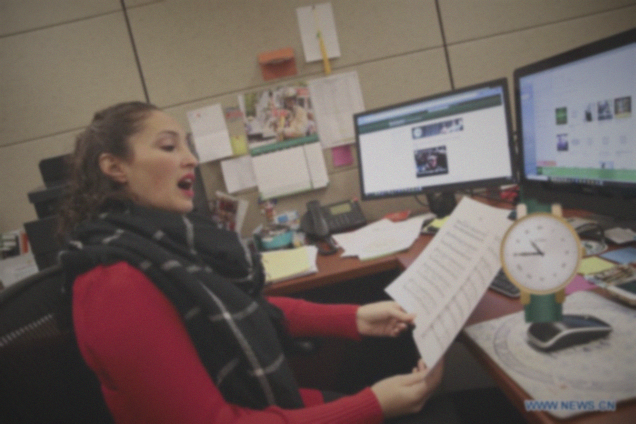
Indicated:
10:45
